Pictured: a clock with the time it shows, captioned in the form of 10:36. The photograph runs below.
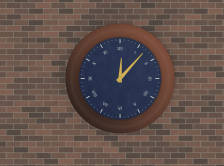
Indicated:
12:07
